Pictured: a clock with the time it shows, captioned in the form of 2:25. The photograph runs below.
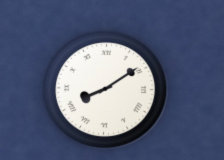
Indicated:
8:09
